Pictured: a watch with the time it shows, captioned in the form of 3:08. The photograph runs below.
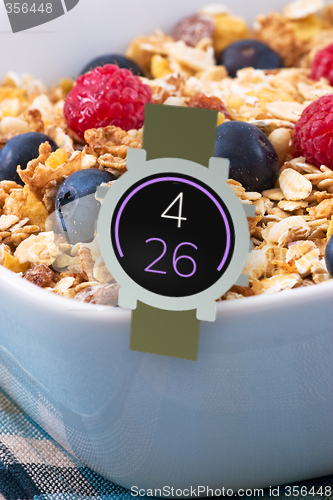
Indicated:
4:26
